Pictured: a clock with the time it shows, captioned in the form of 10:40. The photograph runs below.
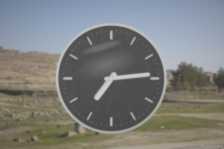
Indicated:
7:14
